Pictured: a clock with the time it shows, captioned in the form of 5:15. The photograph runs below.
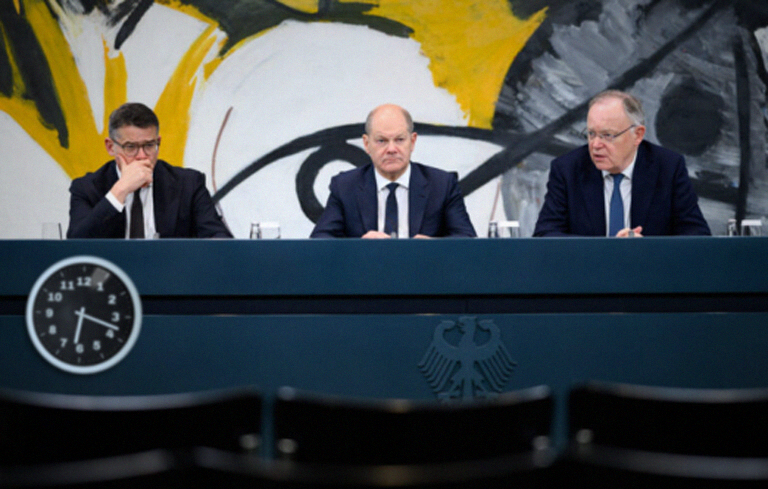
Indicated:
6:18
